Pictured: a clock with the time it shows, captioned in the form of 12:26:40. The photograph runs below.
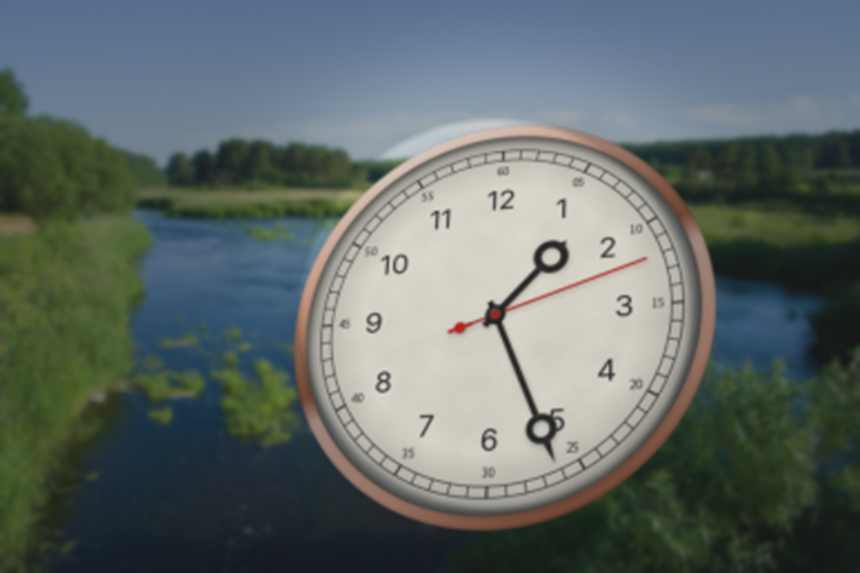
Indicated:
1:26:12
